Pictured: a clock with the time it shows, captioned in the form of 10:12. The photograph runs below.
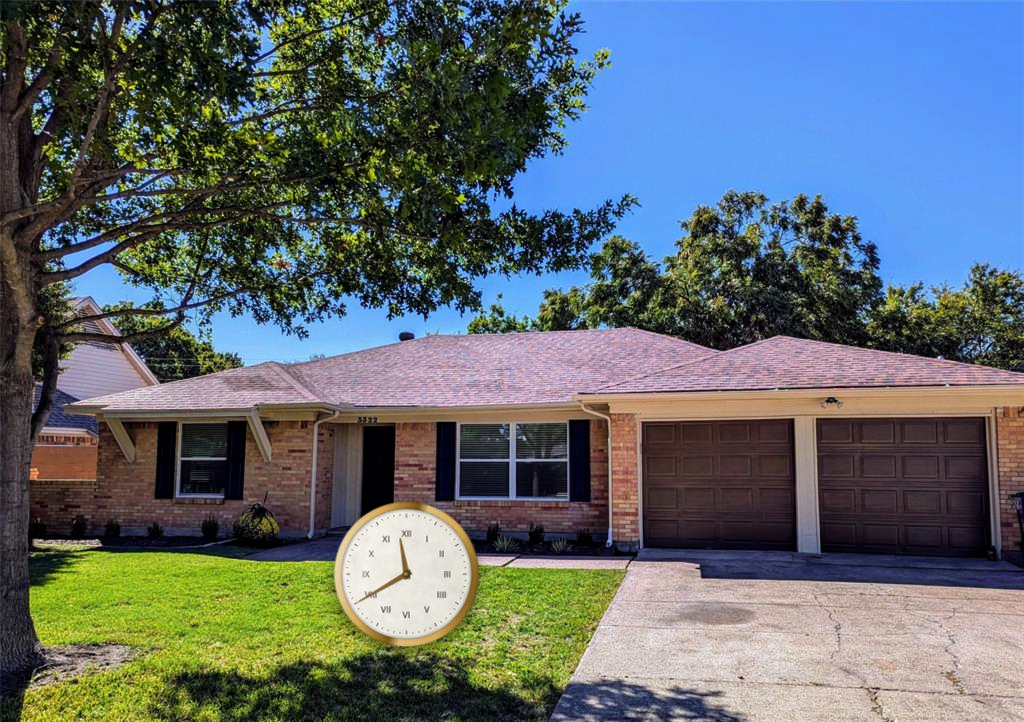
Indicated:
11:40
